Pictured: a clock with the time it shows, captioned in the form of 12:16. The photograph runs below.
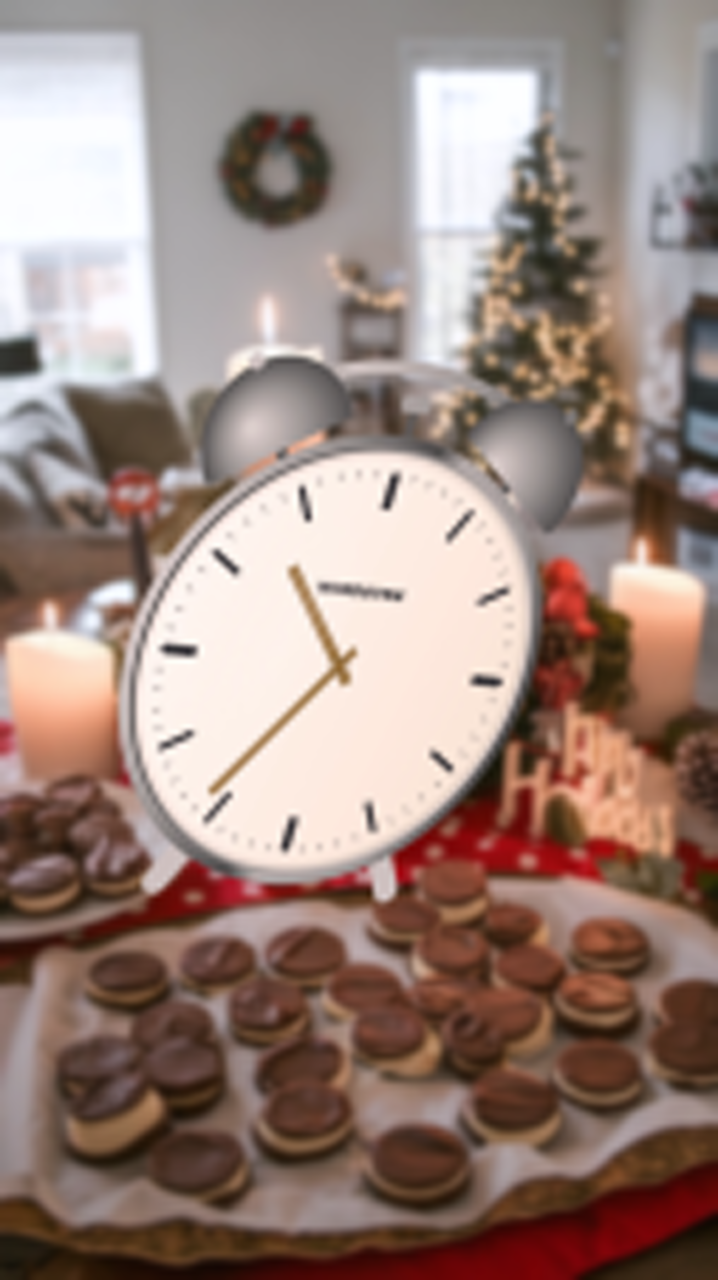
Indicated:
10:36
